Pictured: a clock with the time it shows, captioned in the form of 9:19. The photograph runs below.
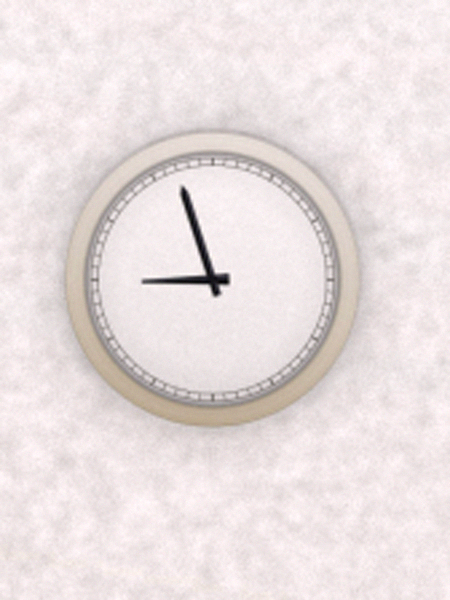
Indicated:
8:57
